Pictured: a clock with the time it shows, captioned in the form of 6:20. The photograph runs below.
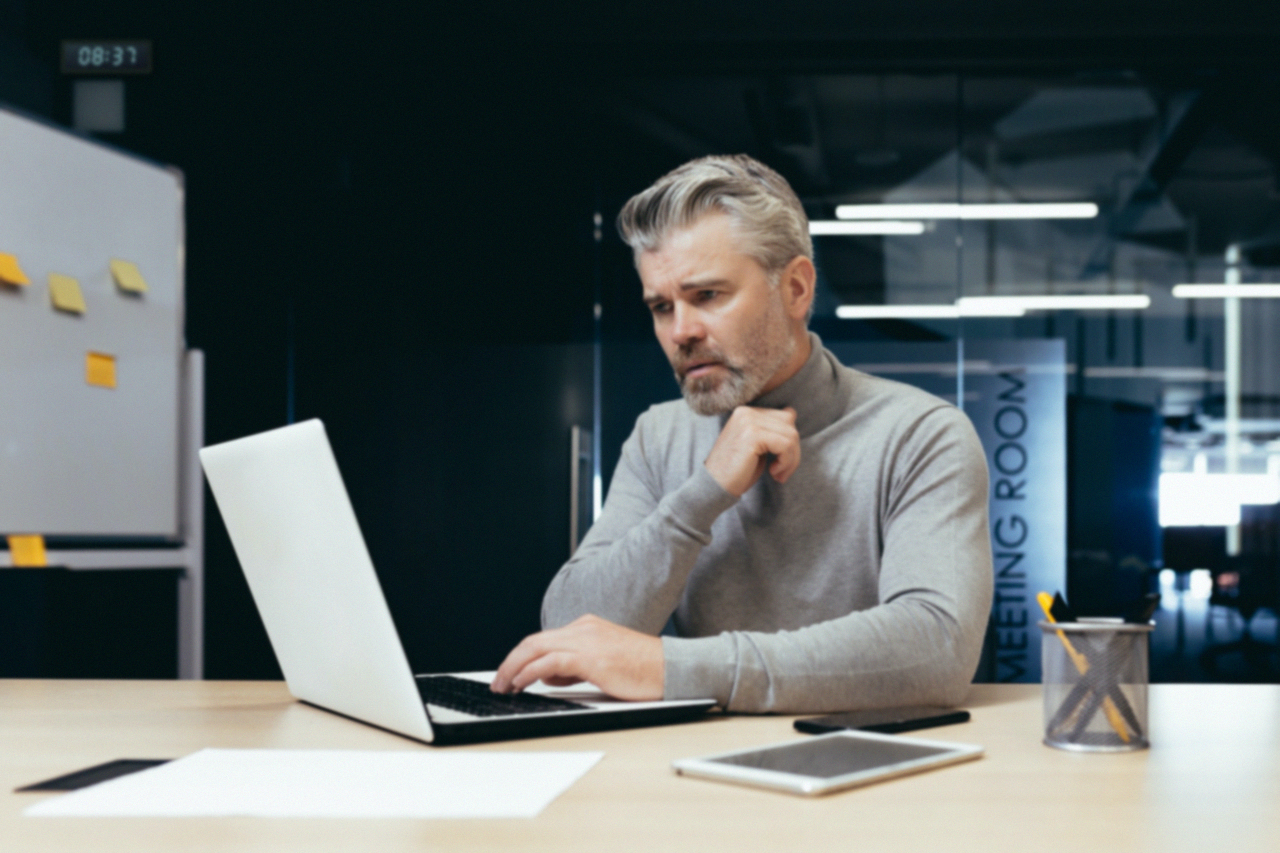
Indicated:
8:37
